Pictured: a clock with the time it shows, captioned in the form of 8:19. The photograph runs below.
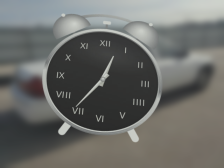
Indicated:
12:36
